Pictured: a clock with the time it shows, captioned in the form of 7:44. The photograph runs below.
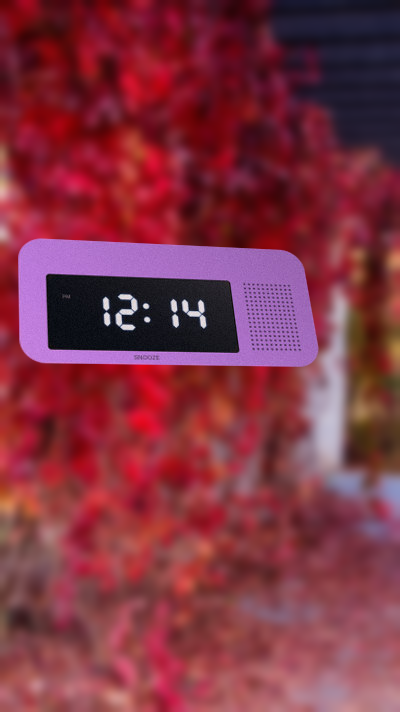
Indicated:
12:14
